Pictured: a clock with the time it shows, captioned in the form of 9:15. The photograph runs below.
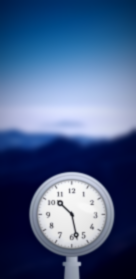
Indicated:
10:28
